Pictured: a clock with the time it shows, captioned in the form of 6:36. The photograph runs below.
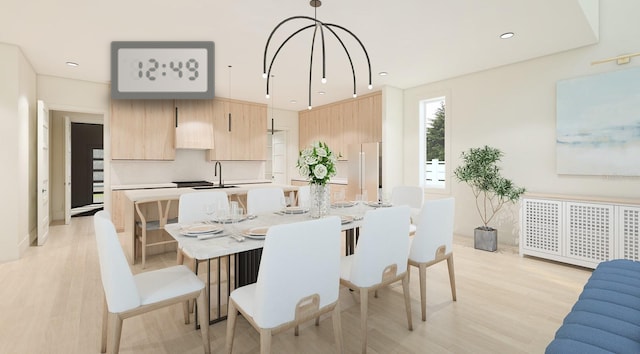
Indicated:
12:49
